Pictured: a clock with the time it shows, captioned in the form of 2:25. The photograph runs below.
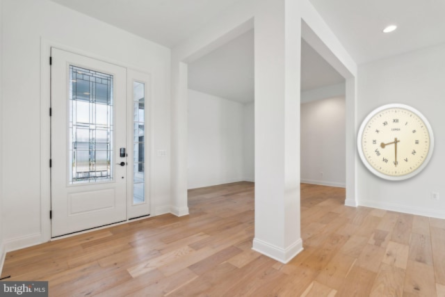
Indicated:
8:30
